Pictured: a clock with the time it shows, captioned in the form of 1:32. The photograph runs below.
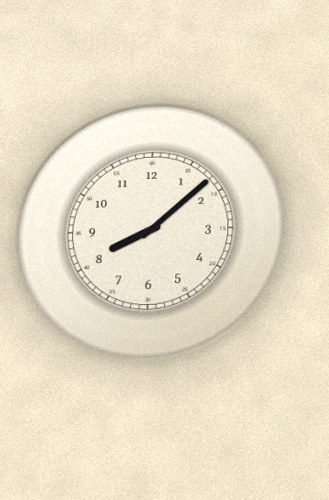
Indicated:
8:08
